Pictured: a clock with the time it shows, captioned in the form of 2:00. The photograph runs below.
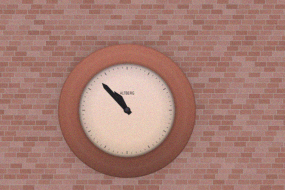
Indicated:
10:53
